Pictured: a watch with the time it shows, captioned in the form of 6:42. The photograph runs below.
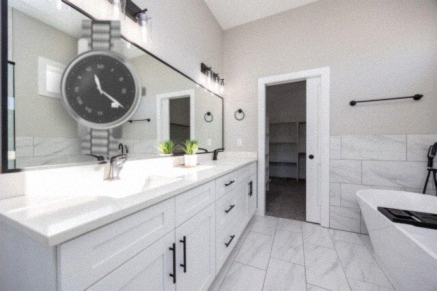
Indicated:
11:21
